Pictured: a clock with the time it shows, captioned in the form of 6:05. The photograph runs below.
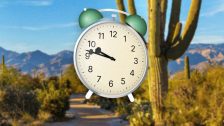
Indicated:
9:47
